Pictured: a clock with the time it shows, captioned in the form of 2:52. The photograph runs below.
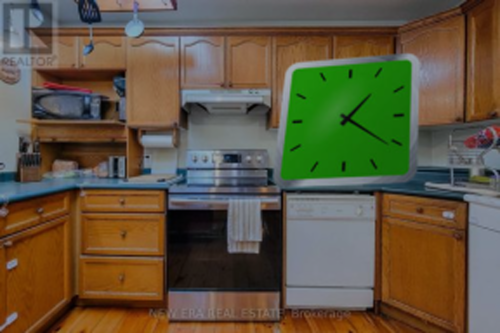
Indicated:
1:21
